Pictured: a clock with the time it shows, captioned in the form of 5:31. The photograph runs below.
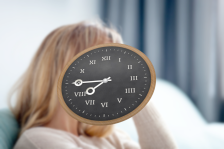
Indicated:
7:45
